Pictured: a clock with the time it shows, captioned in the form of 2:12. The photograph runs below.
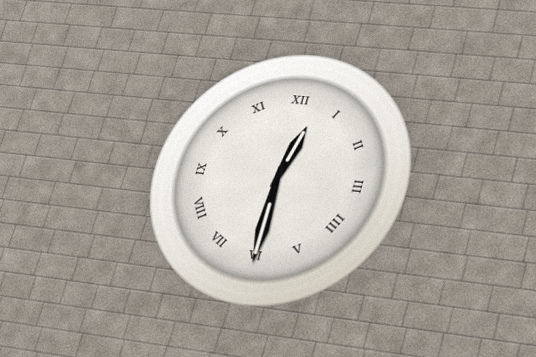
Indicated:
12:30
